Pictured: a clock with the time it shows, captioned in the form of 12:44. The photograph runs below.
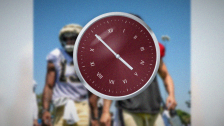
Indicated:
4:55
